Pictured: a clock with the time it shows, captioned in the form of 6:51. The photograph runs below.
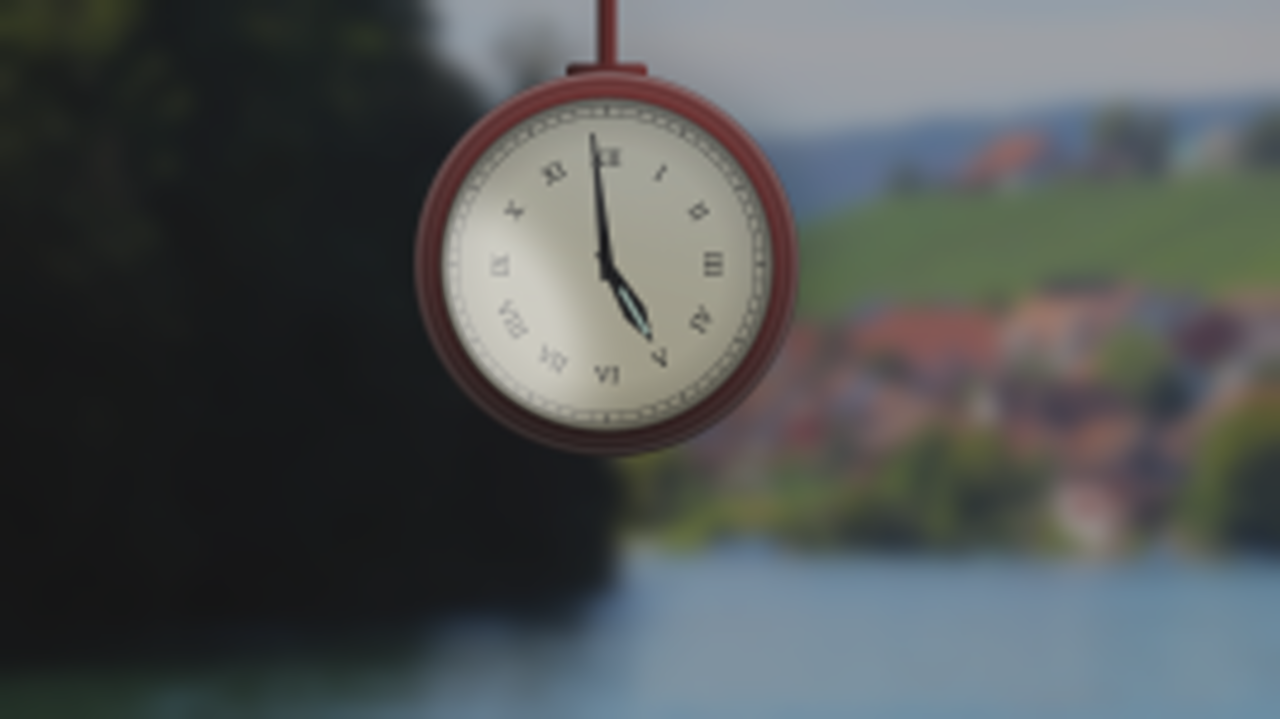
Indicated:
4:59
